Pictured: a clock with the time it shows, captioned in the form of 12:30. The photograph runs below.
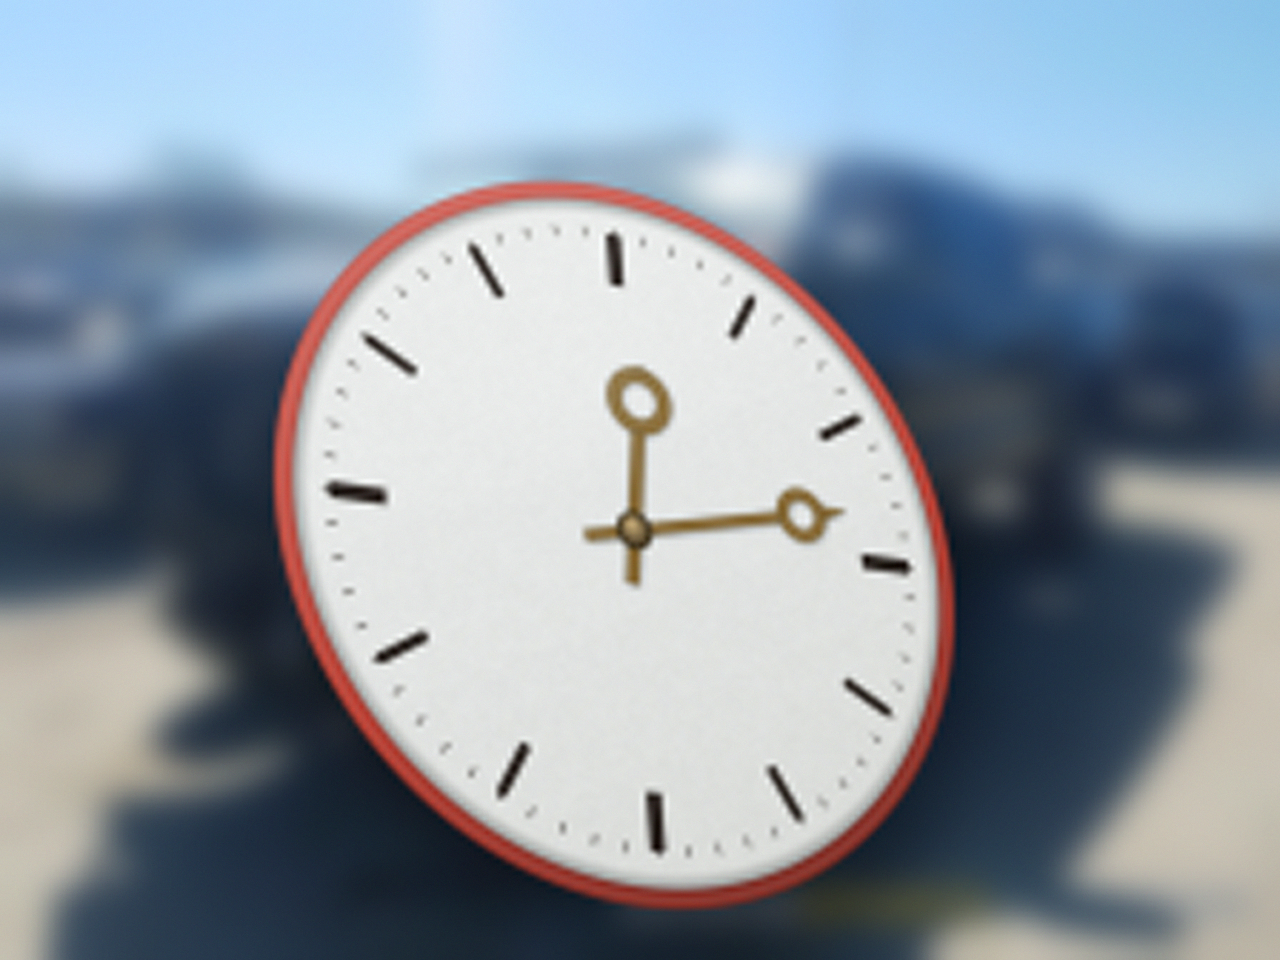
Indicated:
12:13
